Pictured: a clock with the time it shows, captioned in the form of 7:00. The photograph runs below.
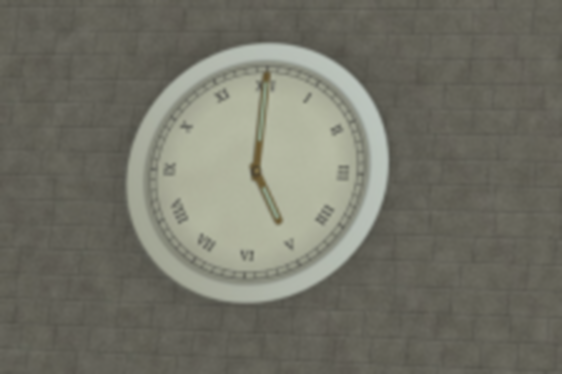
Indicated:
5:00
